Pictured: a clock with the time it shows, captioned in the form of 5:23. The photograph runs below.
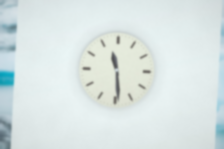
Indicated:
11:29
